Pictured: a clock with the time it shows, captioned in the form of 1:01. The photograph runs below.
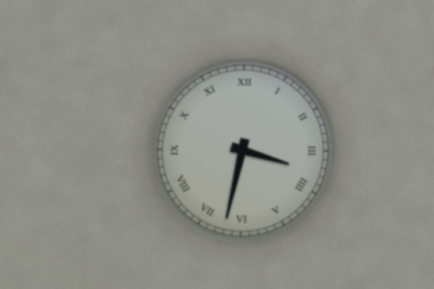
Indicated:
3:32
